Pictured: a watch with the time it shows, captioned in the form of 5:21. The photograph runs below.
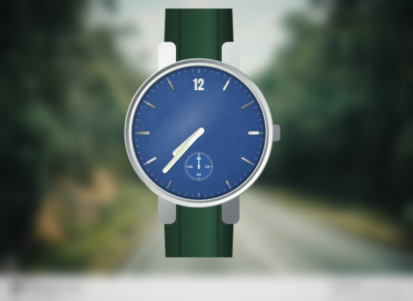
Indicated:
7:37
